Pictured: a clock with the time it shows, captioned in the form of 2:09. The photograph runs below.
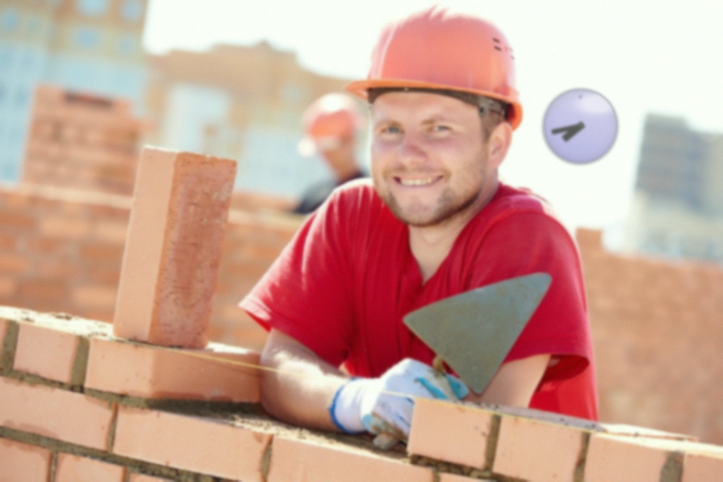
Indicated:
7:43
